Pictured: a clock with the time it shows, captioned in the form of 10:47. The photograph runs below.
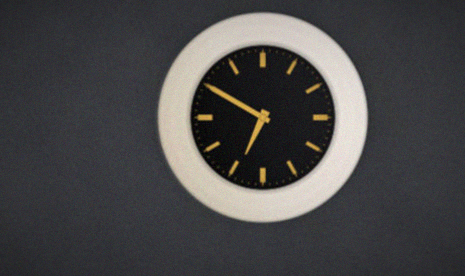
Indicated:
6:50
